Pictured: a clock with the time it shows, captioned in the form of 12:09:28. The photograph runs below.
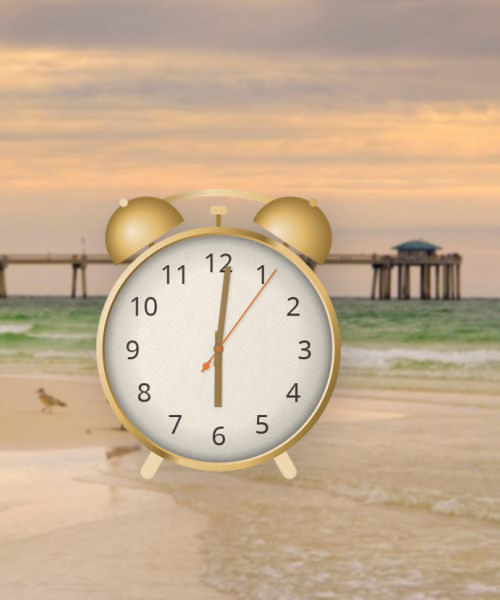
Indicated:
6:01:06
